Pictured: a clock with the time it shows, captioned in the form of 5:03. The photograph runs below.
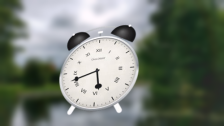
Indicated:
5:42
